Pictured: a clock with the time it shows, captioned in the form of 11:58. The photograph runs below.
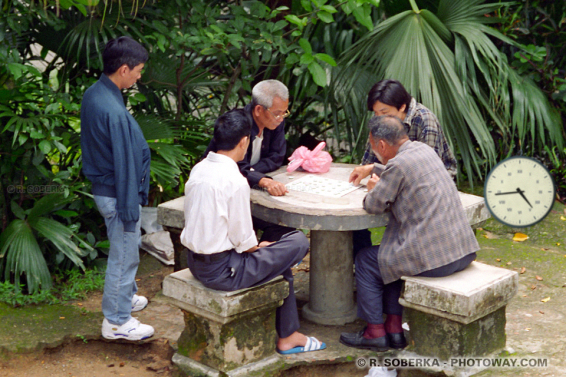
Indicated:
4:44
